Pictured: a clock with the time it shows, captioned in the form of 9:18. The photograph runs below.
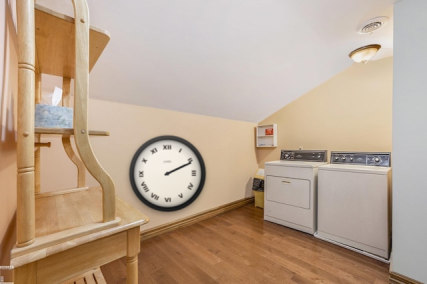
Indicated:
2:11
